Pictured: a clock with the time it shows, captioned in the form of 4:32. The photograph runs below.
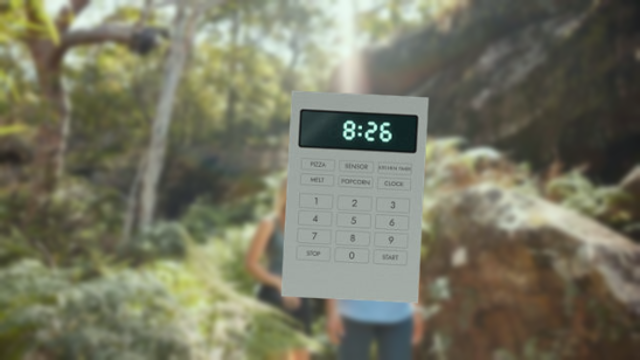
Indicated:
8:26
